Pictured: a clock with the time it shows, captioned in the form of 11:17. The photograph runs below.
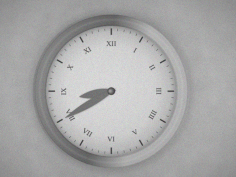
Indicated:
8:40
